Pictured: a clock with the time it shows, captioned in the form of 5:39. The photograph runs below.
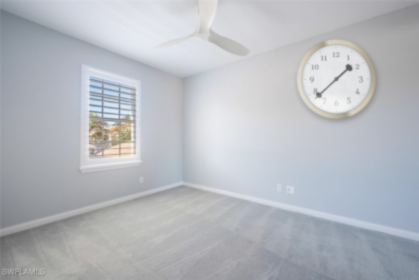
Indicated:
1:38
